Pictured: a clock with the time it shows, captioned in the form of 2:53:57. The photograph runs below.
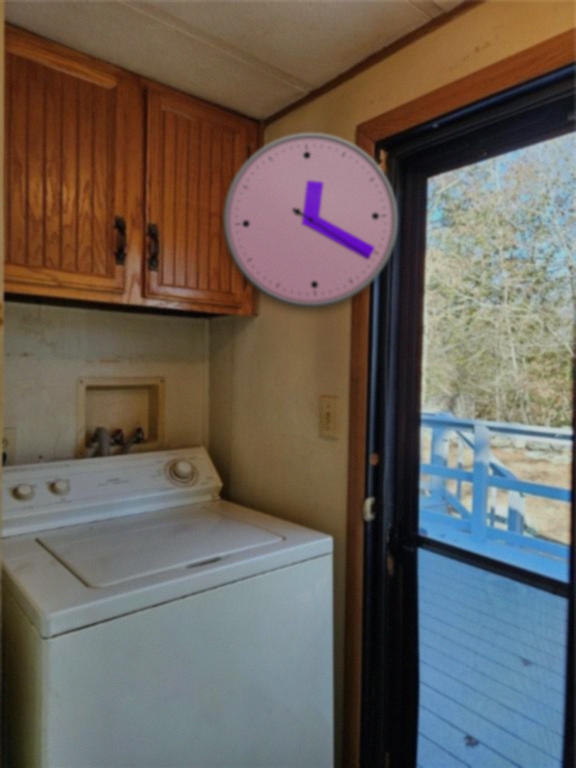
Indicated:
12:20:21
